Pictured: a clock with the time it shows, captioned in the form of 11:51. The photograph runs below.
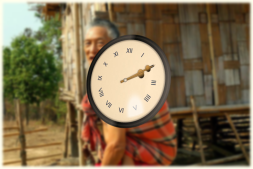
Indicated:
2:10
